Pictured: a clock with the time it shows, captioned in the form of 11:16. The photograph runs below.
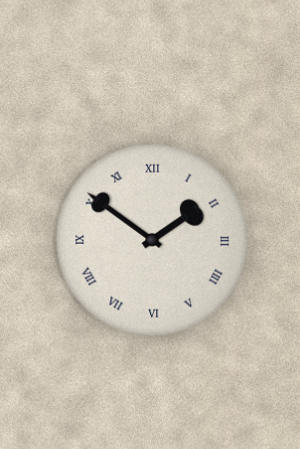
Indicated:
1:51
